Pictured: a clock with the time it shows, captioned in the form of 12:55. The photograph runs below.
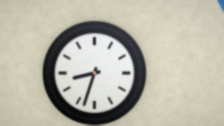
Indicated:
8:33
